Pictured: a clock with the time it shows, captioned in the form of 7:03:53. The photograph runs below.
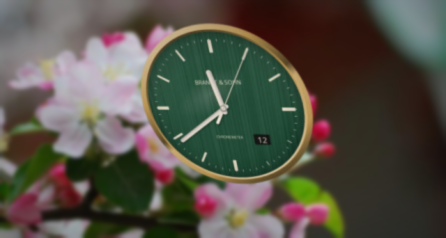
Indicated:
11:39:05
